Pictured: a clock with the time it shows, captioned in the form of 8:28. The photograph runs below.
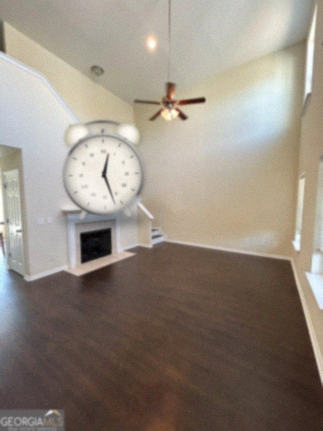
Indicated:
12:27
